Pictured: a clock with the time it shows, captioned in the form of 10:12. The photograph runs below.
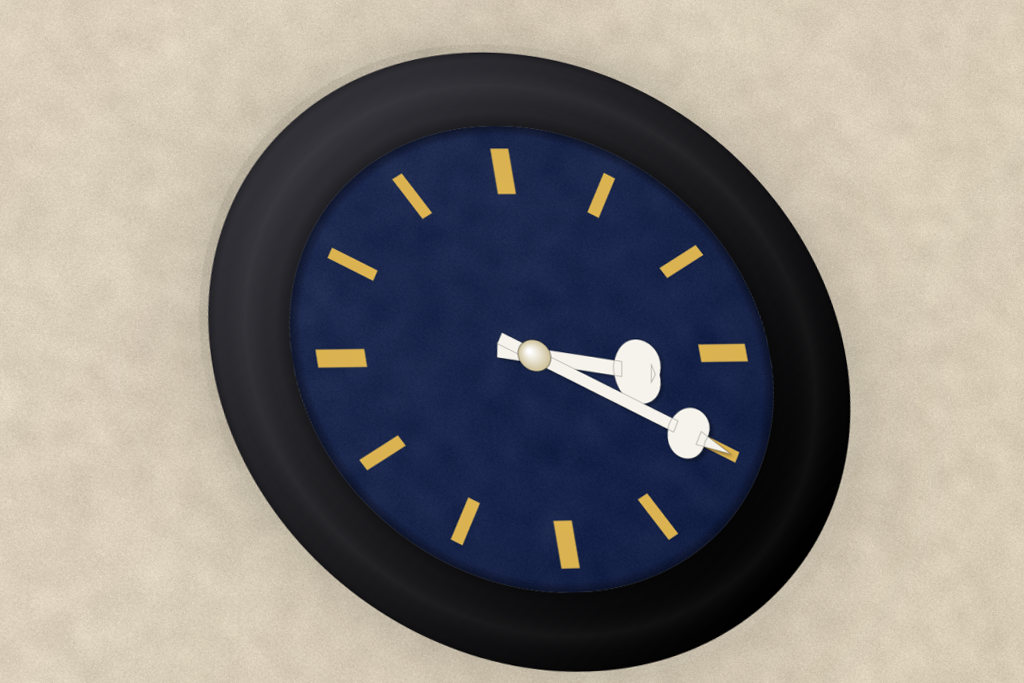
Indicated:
3:20
